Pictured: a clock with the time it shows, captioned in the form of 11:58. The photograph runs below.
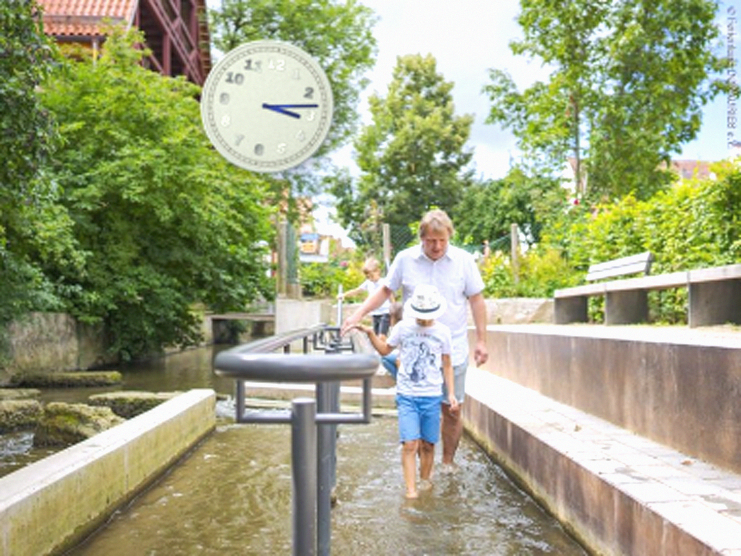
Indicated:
3:13
